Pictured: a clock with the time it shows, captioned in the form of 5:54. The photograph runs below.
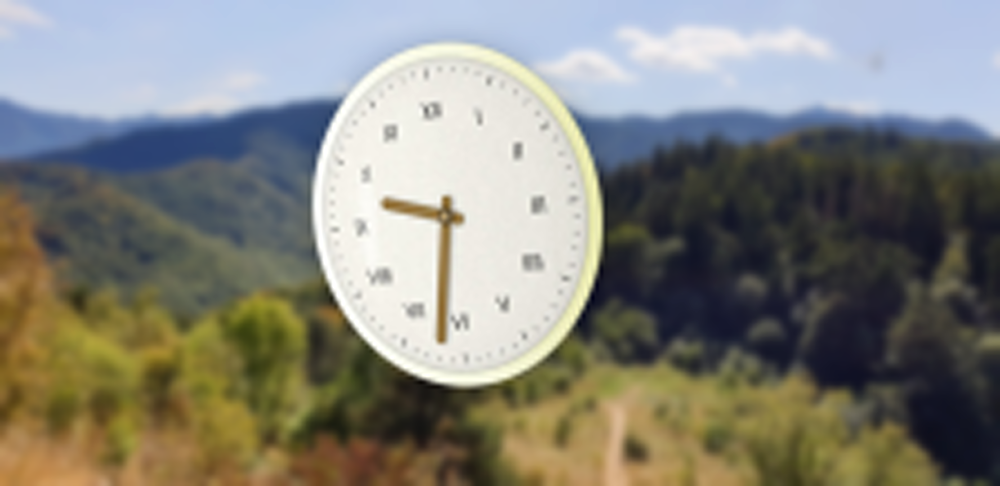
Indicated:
9:32
